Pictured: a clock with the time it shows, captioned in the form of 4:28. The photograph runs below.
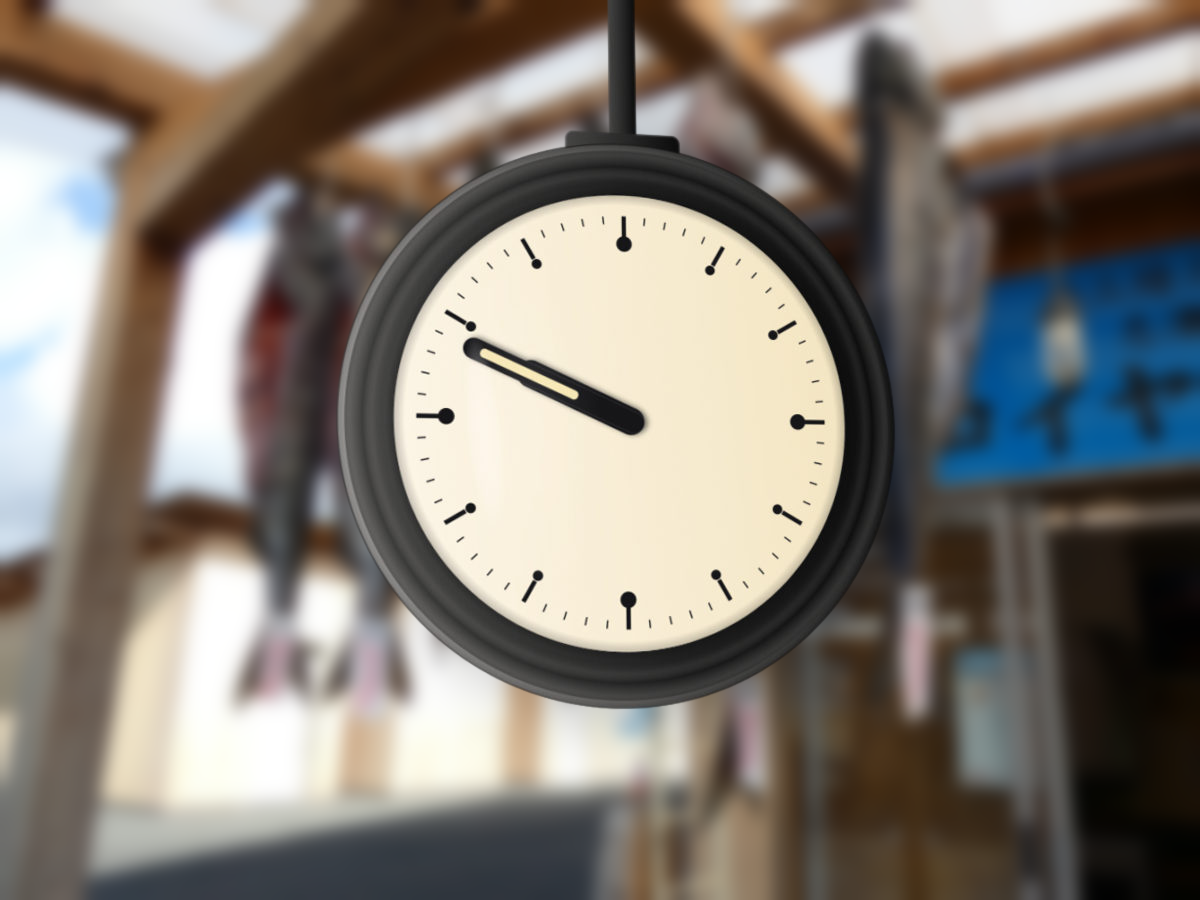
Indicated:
9:49
